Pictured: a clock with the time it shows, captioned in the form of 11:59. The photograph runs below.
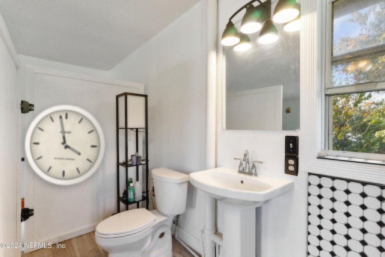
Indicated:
3:58
